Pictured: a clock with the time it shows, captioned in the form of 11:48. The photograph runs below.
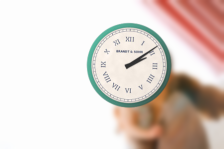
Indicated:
2:09
